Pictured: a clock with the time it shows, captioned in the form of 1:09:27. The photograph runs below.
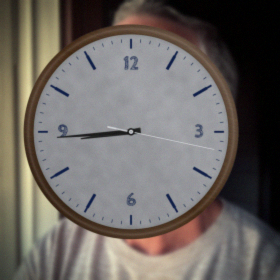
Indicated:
8:44:17
